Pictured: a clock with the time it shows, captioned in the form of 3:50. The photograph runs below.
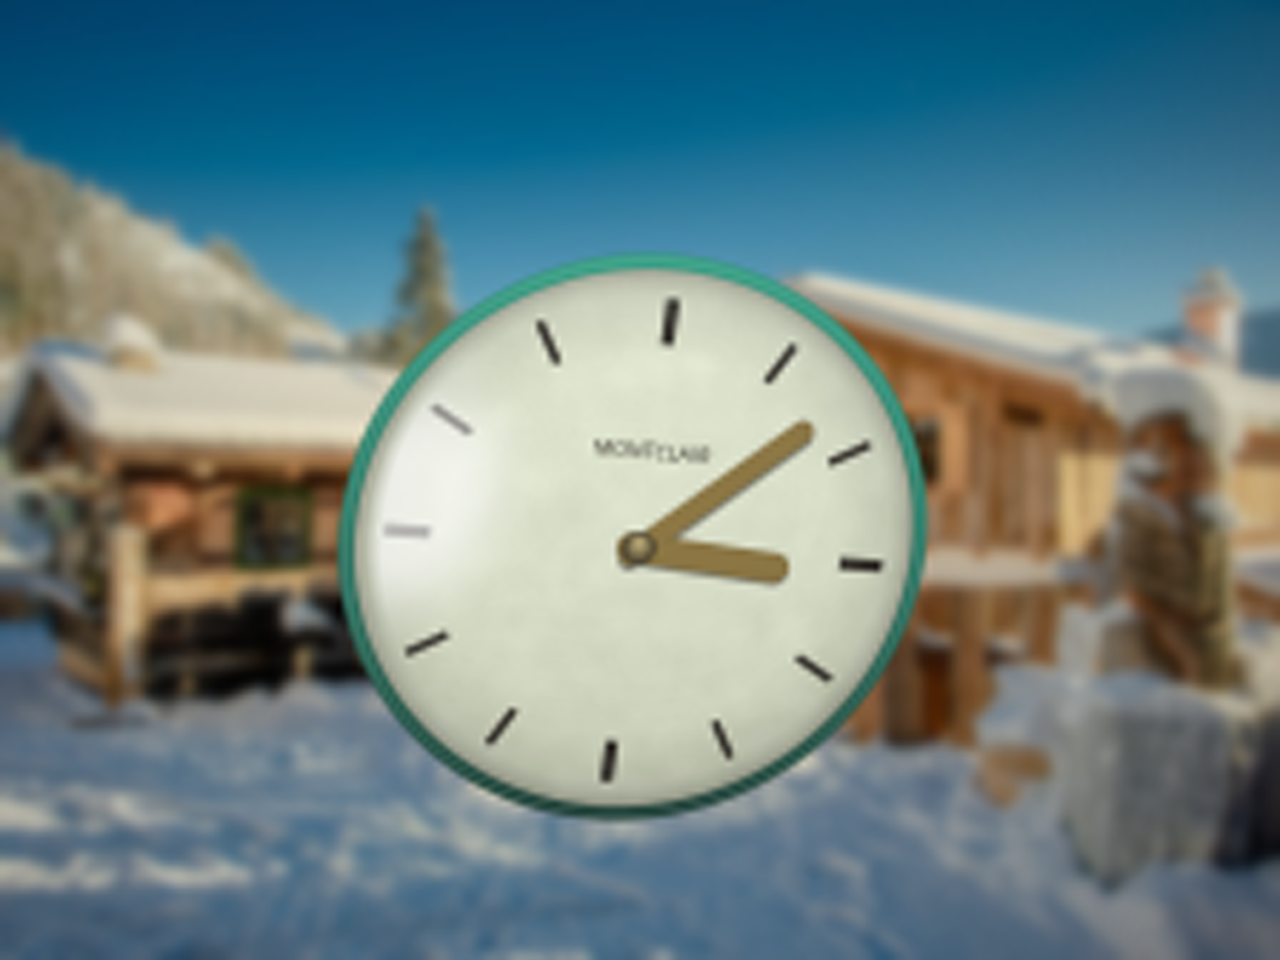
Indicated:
3:08
